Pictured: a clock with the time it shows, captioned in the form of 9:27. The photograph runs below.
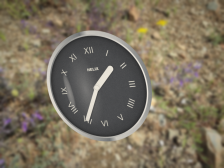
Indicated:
1:35
